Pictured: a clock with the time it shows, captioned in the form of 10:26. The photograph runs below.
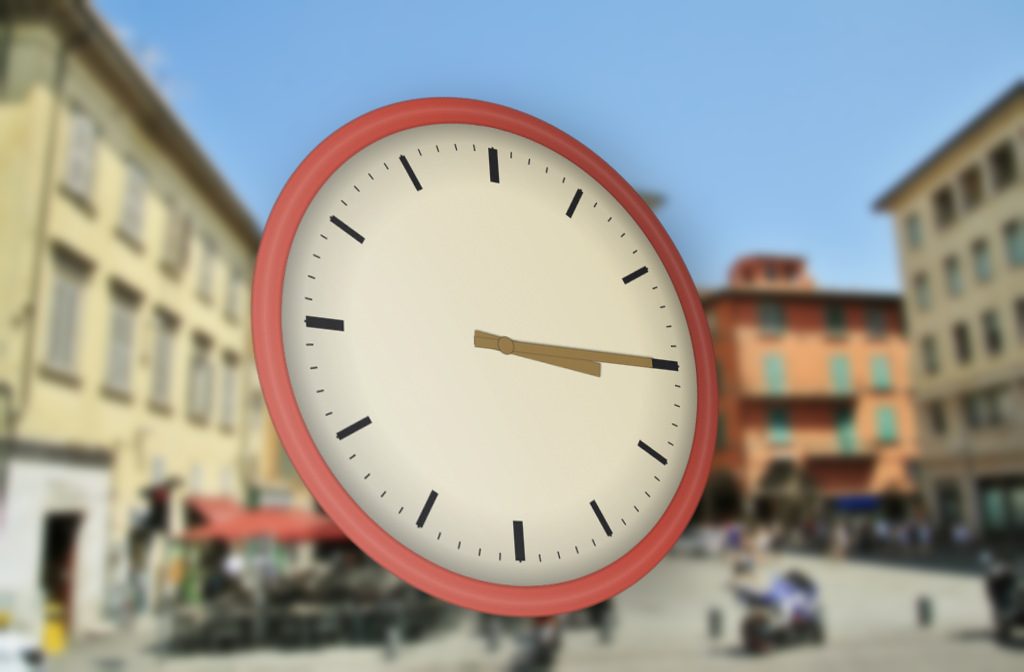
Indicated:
3:15
